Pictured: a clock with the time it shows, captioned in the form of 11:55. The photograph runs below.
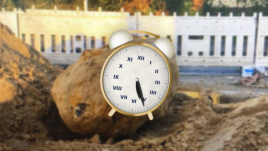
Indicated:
5:26
